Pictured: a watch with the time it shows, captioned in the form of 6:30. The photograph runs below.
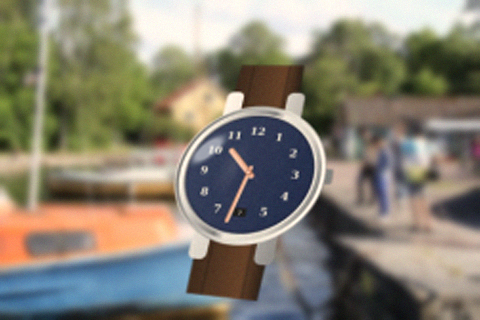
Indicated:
10:32
